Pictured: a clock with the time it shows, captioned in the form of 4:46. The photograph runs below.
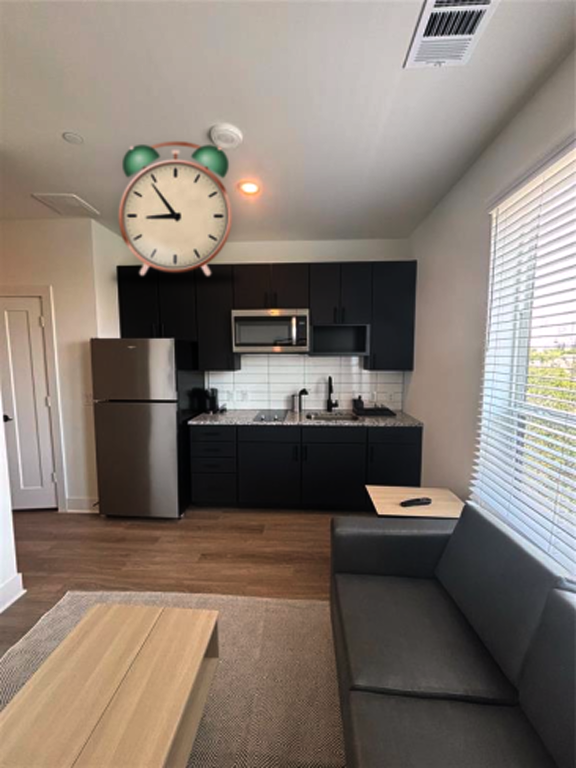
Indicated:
8:54
